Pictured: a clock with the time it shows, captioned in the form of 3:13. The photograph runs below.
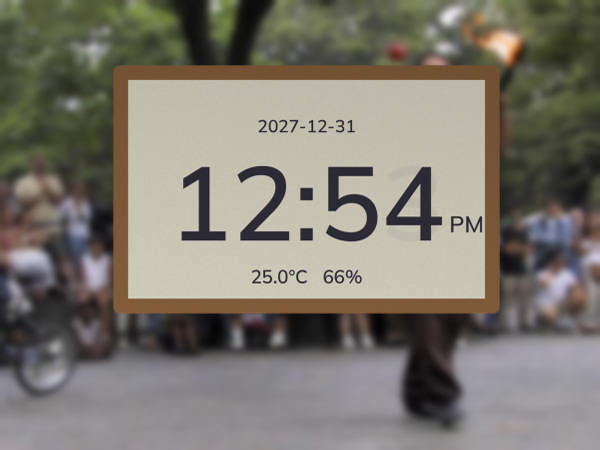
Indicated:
12:54
